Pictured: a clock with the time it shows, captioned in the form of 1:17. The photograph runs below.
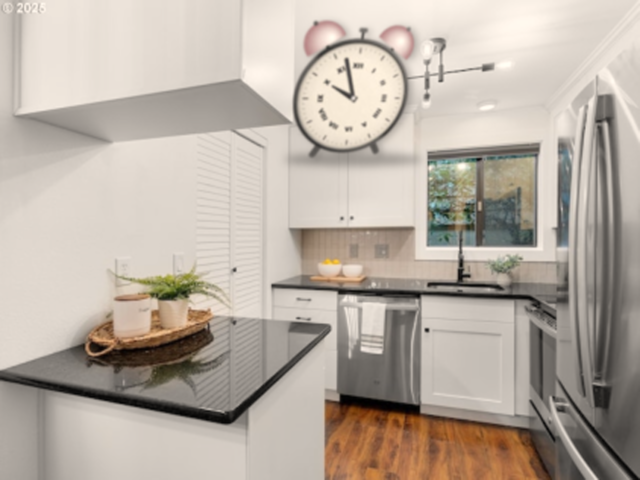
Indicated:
9:57
